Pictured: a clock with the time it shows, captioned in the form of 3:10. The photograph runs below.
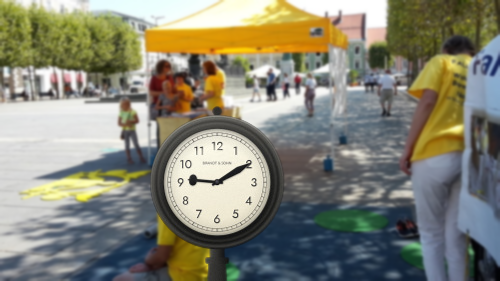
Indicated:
9:10
